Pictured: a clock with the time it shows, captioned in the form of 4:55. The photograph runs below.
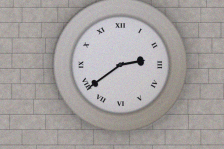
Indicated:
2:39
